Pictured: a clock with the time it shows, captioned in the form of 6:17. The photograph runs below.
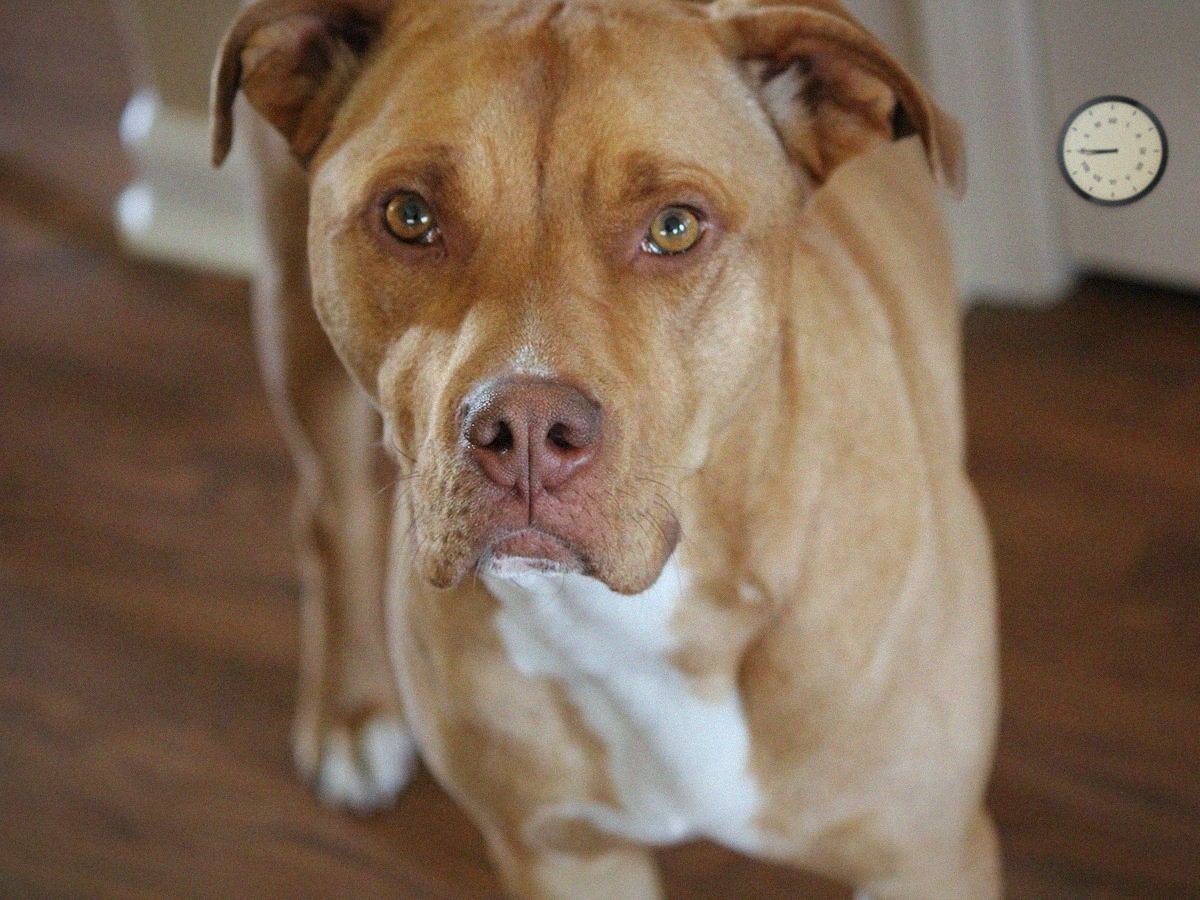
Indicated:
8:45
